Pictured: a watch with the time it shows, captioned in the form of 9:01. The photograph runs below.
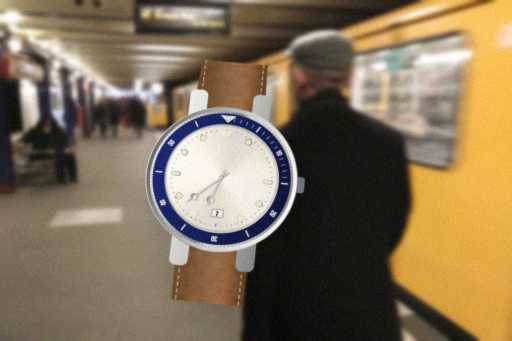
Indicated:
6:38
